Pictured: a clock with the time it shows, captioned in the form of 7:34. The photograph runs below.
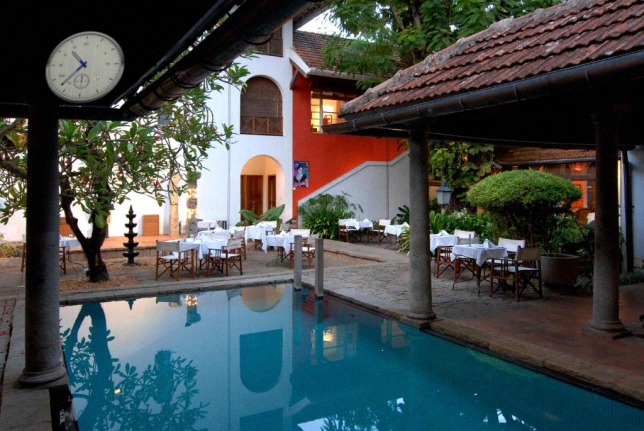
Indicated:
10:37
